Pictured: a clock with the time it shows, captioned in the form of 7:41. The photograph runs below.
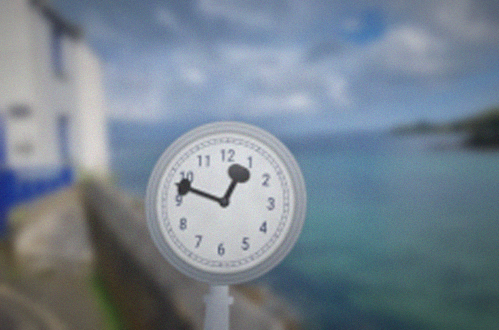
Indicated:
12:48
